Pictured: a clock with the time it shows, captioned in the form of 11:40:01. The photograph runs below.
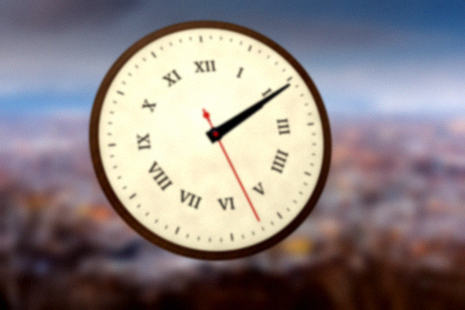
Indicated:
2:10:27
